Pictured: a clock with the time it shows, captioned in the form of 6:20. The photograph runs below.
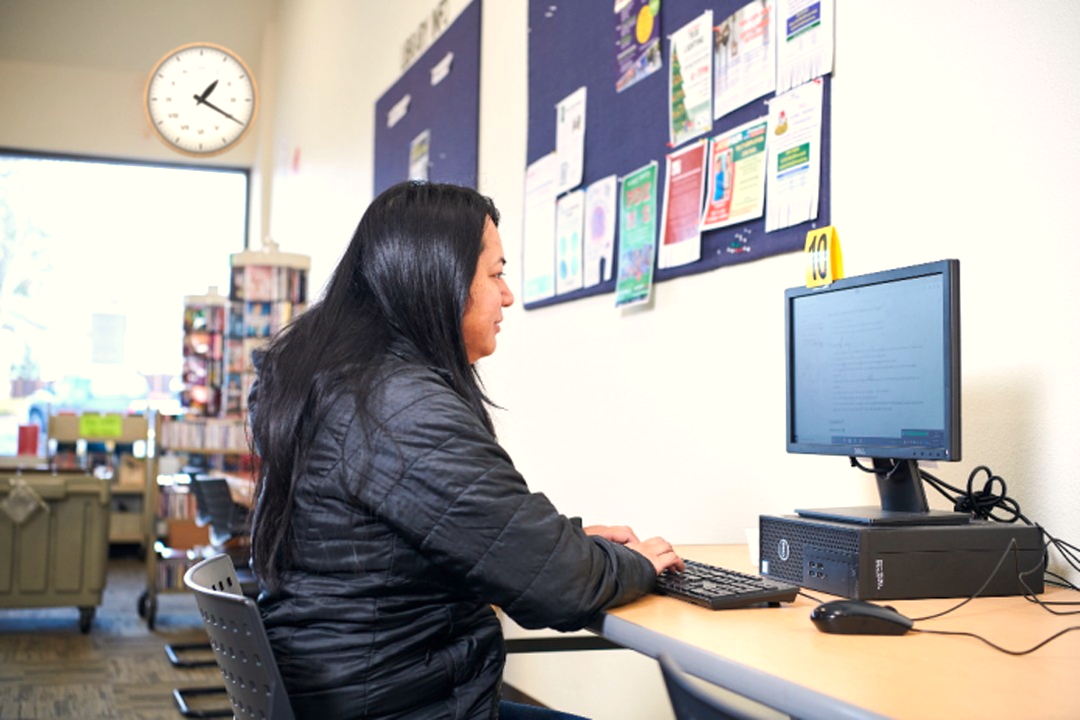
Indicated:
1:20
